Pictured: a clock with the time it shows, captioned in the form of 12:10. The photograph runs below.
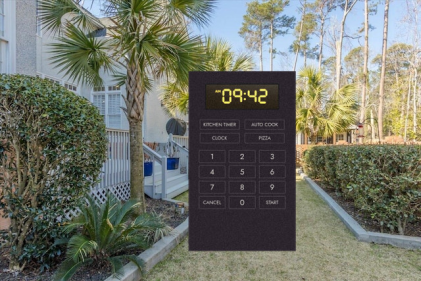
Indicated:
9:42
